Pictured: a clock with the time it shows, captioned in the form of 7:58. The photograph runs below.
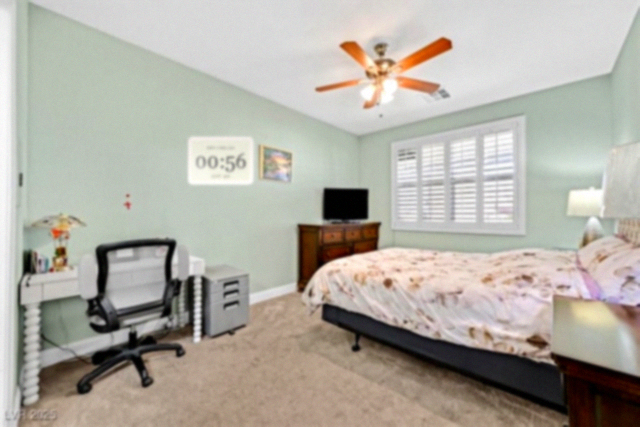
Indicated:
0:56
